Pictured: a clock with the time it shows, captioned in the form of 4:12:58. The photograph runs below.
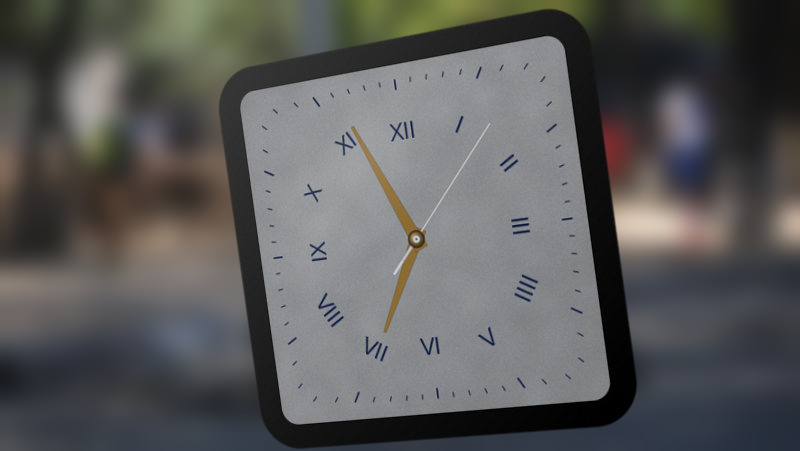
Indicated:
6:56:07
